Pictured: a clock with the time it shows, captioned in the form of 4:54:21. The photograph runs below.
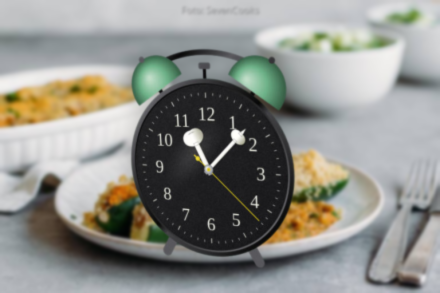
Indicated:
11:07:22
